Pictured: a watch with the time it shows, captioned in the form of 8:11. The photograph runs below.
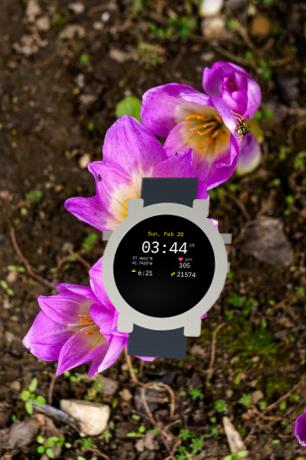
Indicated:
3:44
